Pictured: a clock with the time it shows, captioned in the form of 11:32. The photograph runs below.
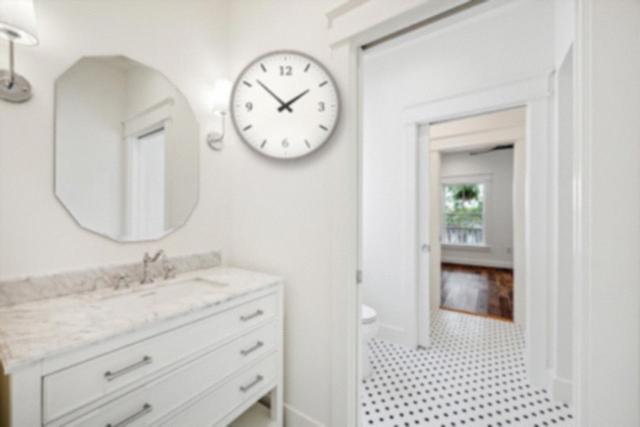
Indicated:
1:52
